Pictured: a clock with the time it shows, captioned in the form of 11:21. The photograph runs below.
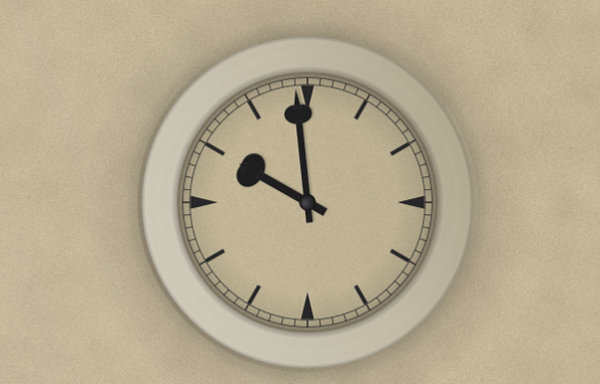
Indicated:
9:59
